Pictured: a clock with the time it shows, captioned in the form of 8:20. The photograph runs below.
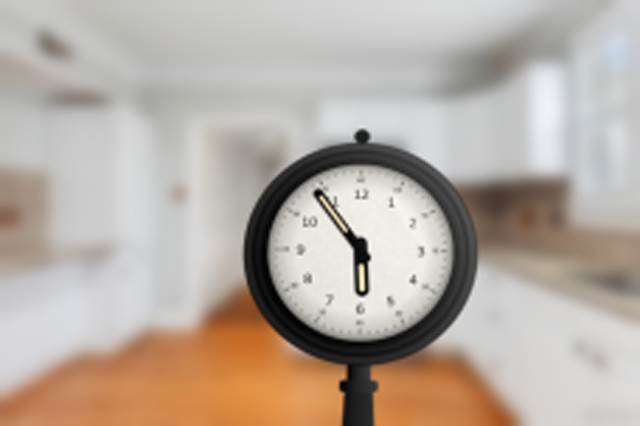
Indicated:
5:54
